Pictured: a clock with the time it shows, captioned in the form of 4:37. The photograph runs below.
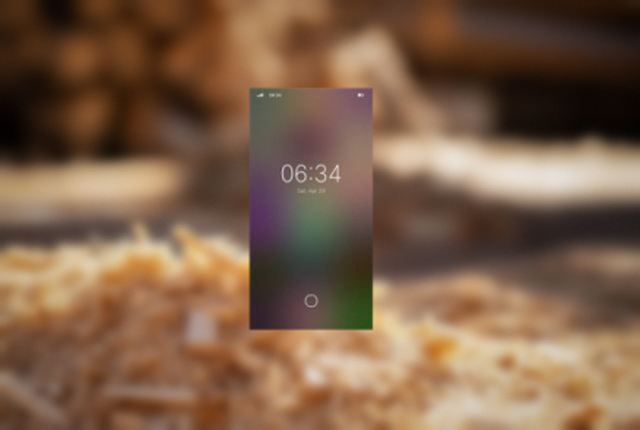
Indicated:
6:34
